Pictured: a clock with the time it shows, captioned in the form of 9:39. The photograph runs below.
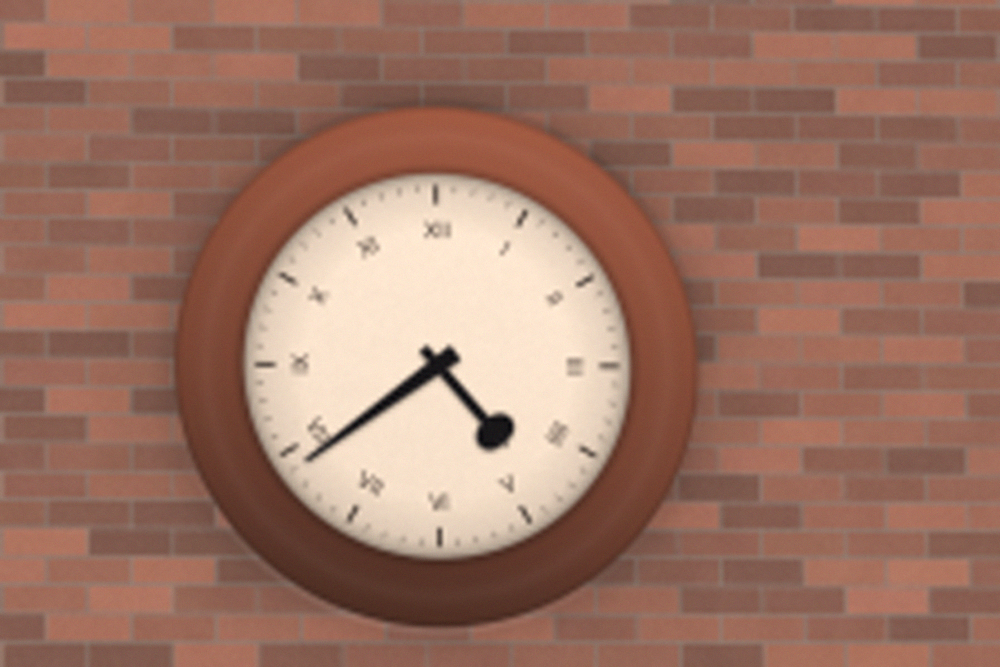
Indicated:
4:39
